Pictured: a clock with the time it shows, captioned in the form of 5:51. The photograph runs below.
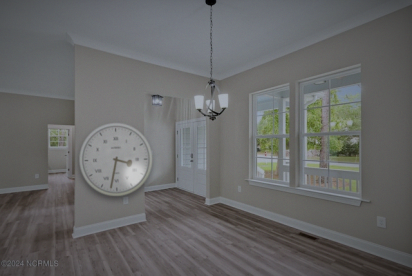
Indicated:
3:32
